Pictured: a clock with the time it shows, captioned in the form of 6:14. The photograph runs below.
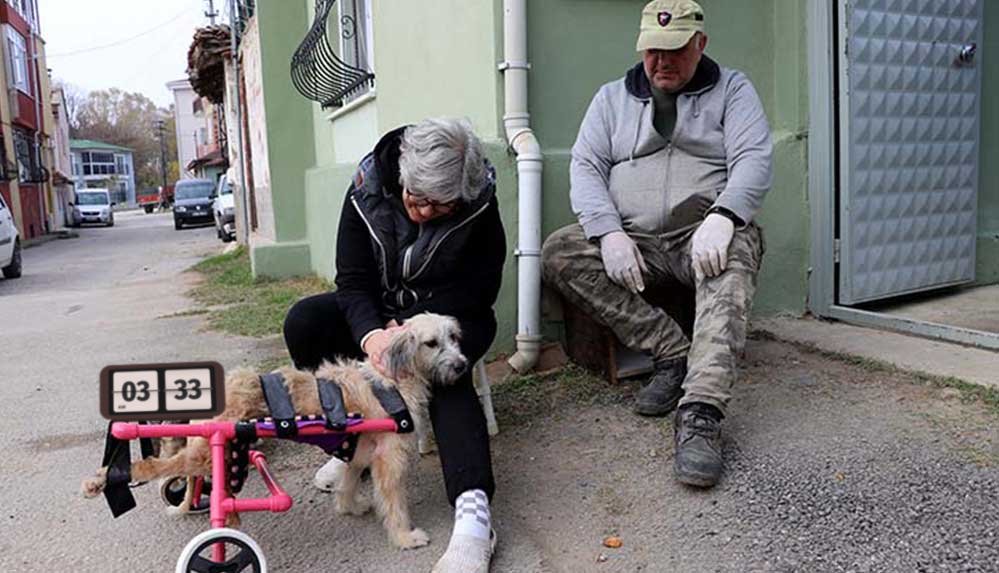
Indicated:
3:33
